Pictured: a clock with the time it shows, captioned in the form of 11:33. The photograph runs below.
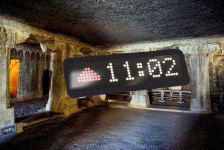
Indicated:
11:02
